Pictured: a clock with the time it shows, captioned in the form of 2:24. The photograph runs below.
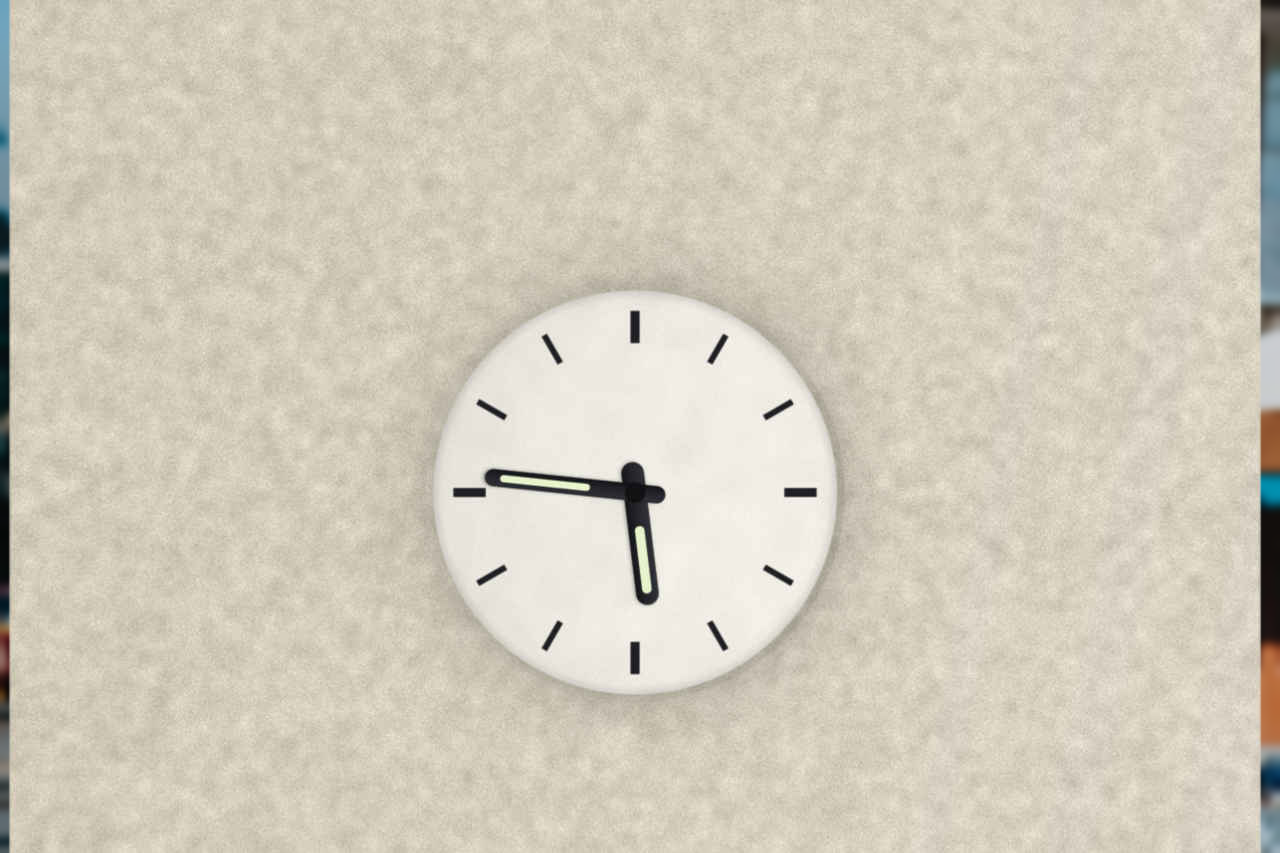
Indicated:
5:46
